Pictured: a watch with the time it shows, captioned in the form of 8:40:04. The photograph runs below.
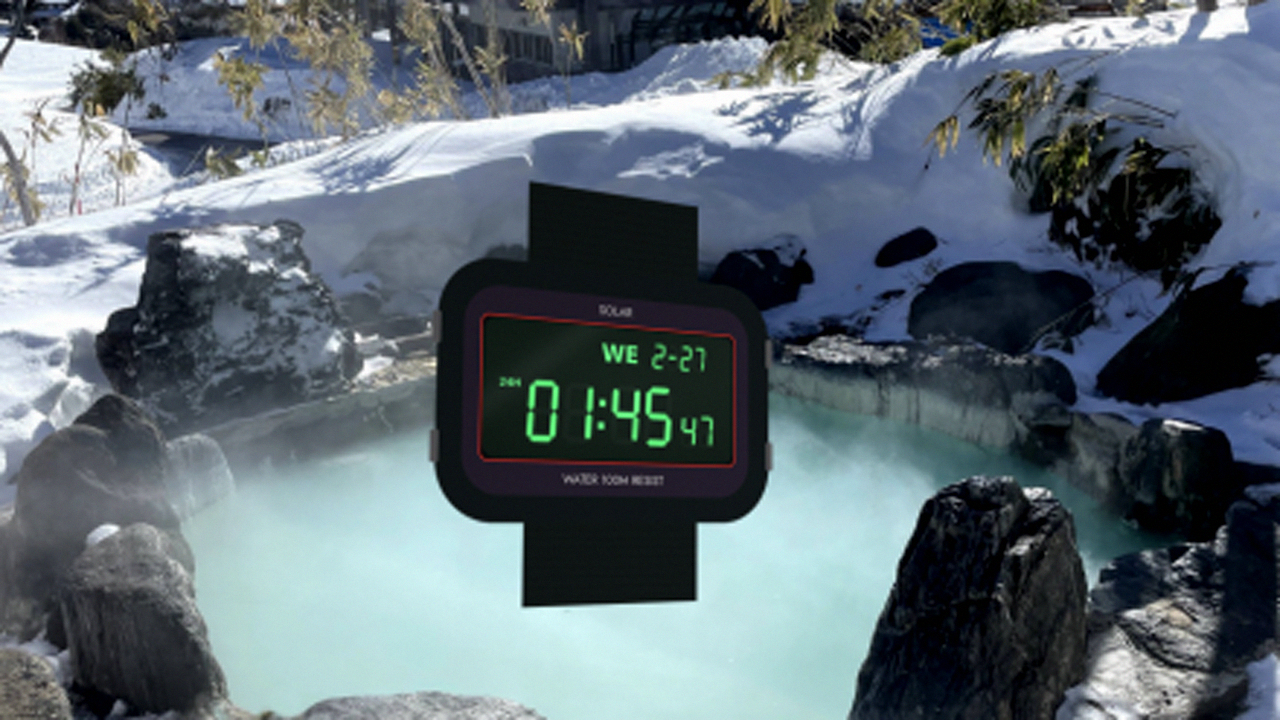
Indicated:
1:45:47
